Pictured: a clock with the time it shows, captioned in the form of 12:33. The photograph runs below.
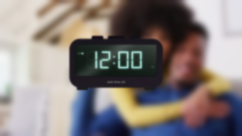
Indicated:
12:00
